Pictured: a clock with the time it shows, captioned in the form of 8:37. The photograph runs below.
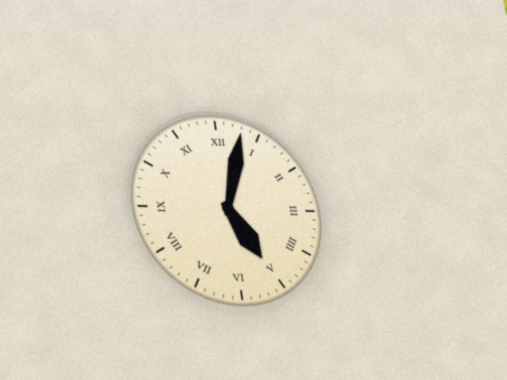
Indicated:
5:03
